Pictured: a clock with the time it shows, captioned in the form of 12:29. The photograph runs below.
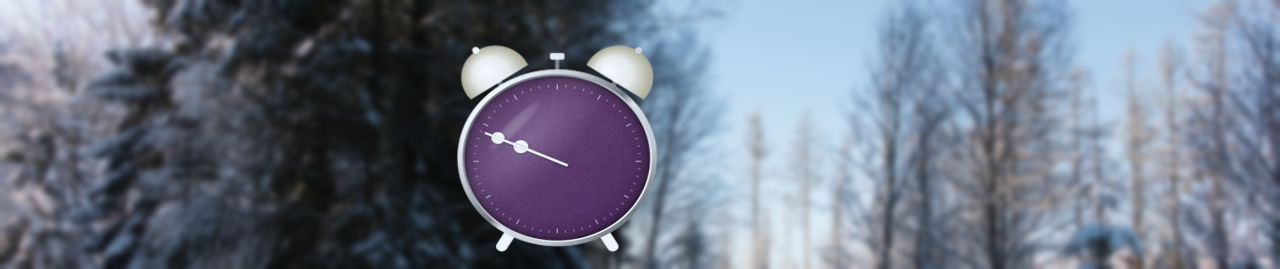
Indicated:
9:49
